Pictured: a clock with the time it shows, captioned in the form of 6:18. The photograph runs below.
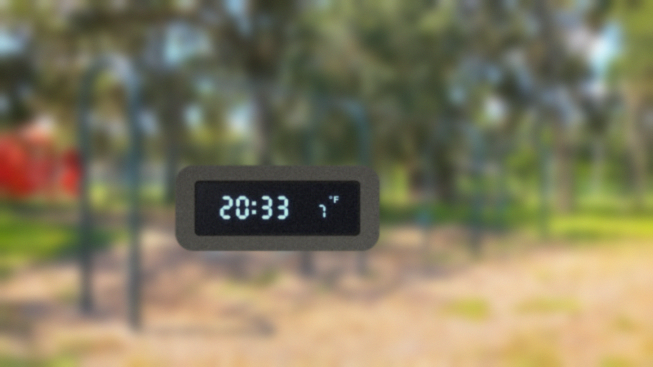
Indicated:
20:33
